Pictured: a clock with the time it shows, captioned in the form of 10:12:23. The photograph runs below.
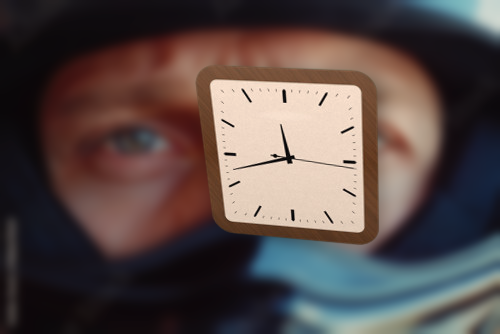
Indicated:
11:42:16
